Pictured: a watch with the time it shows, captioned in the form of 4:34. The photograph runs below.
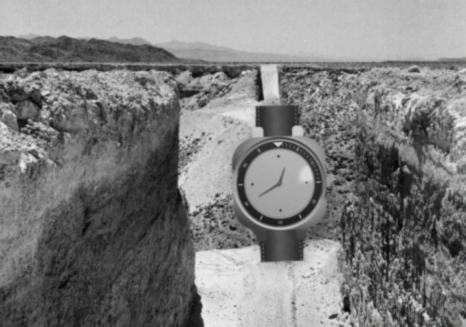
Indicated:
12:40
